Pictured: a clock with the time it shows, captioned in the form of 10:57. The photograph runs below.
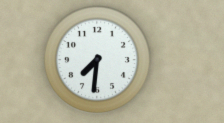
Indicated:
7:31
